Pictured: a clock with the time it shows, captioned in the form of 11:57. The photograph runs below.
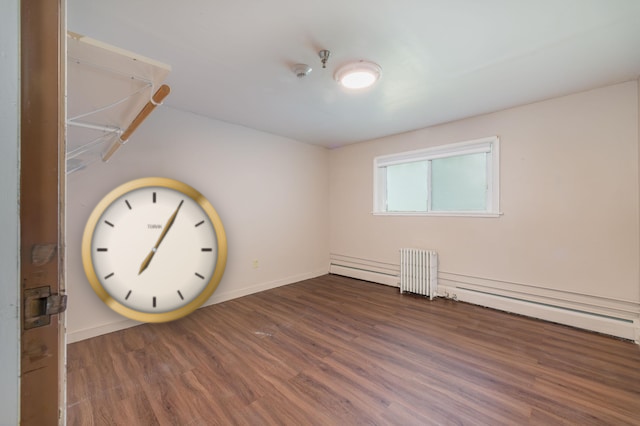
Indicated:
7:05
